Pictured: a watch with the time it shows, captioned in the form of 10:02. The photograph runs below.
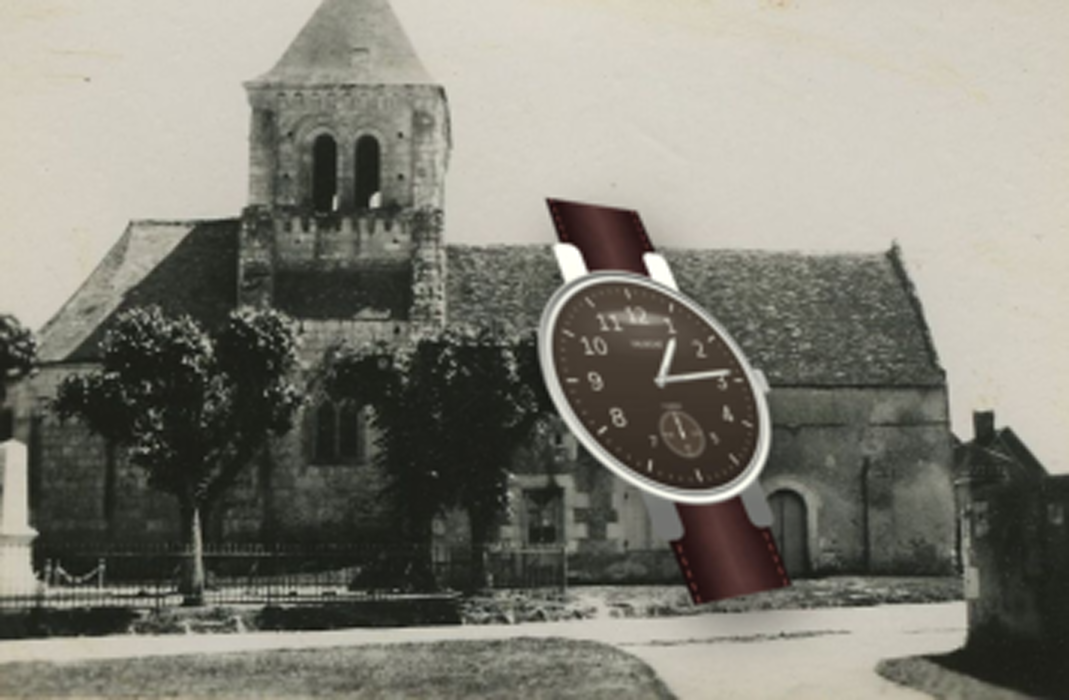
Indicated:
1:14
